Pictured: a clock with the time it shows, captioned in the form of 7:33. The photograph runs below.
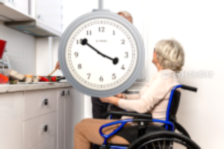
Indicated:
3:51
